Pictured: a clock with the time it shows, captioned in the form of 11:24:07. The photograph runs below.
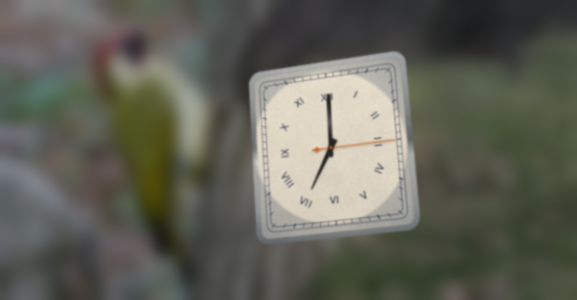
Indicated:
7:00:15
